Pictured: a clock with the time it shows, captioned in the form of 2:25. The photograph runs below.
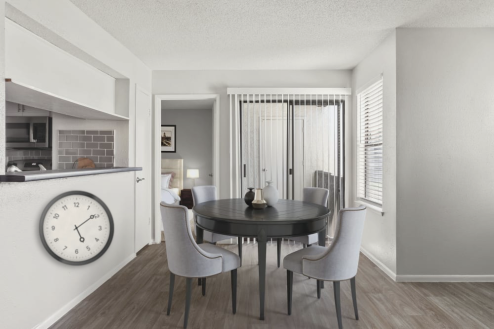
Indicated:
5:09
